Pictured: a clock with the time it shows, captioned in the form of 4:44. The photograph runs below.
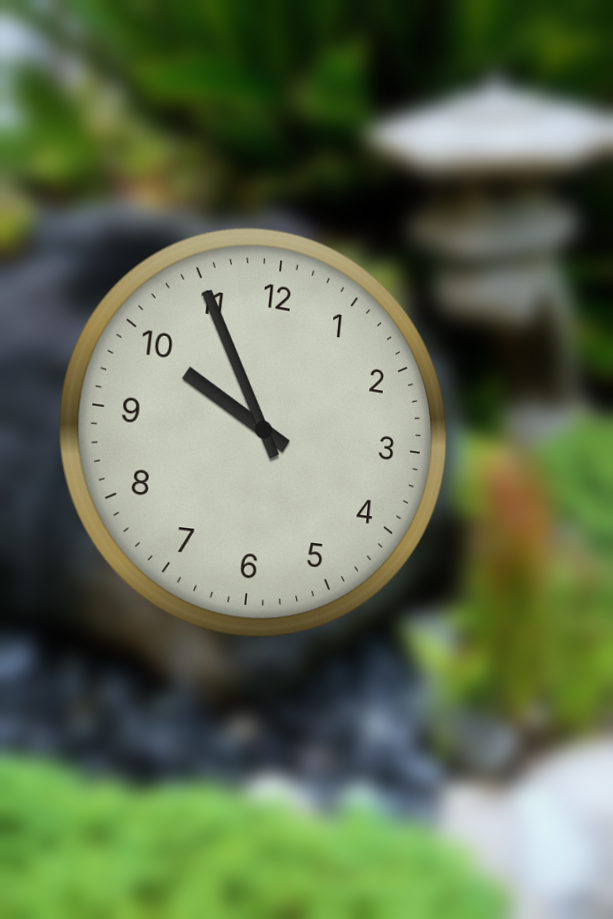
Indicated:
9:55
